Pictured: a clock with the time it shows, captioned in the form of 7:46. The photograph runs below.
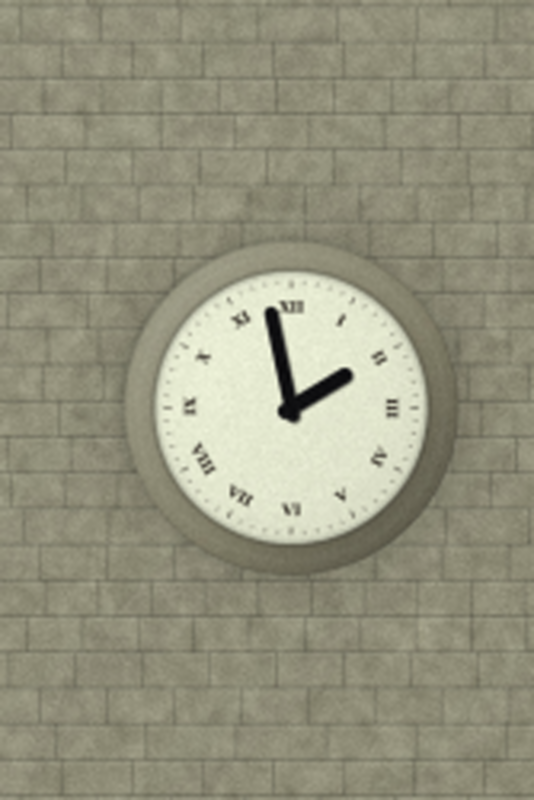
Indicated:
1:58
